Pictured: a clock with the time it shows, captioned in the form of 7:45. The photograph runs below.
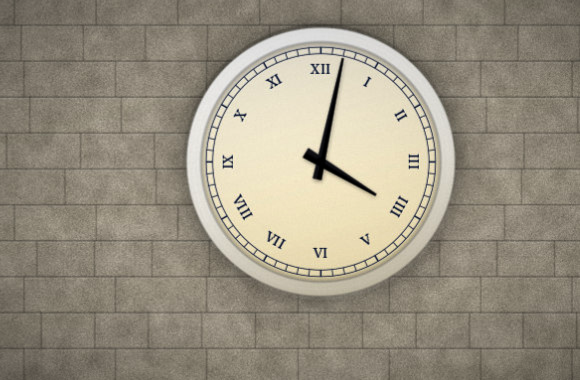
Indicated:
4:02
